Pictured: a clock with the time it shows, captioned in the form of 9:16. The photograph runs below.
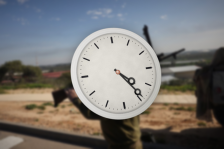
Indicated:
4:24
